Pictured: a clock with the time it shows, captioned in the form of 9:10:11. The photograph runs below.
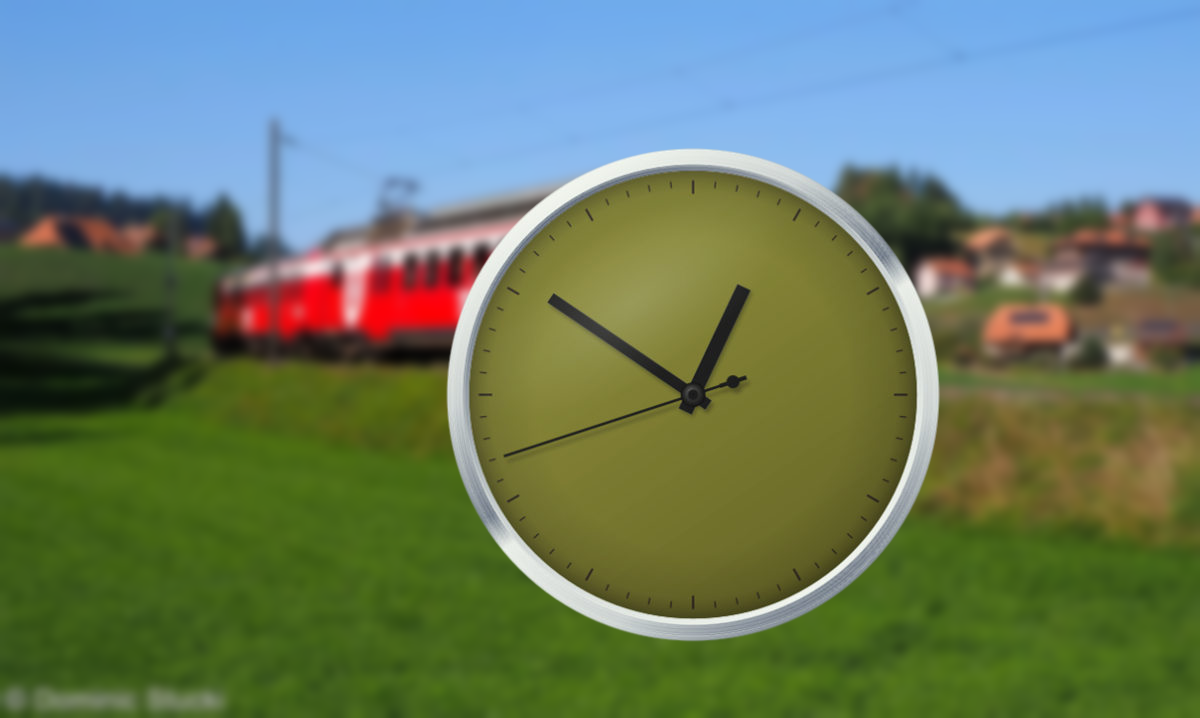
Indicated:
12:50:42
